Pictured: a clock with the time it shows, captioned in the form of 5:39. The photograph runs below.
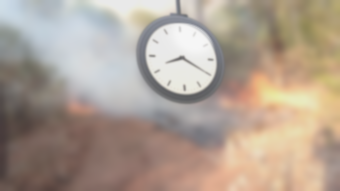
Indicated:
8:20
